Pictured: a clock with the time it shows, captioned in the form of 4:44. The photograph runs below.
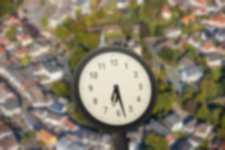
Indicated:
6:28
